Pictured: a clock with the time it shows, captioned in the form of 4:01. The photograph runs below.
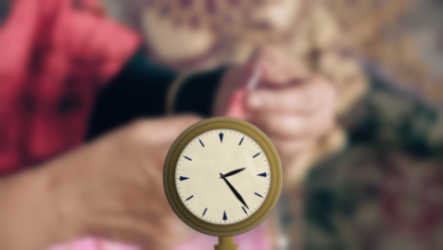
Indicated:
2:24
